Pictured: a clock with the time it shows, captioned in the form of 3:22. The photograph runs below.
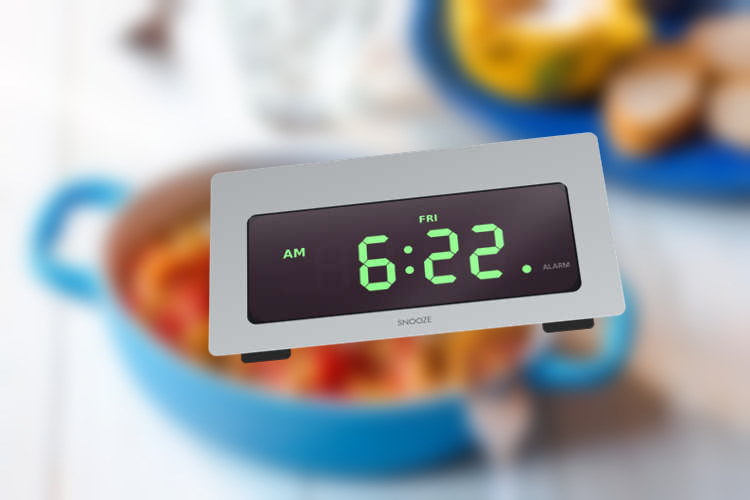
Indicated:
6:22
